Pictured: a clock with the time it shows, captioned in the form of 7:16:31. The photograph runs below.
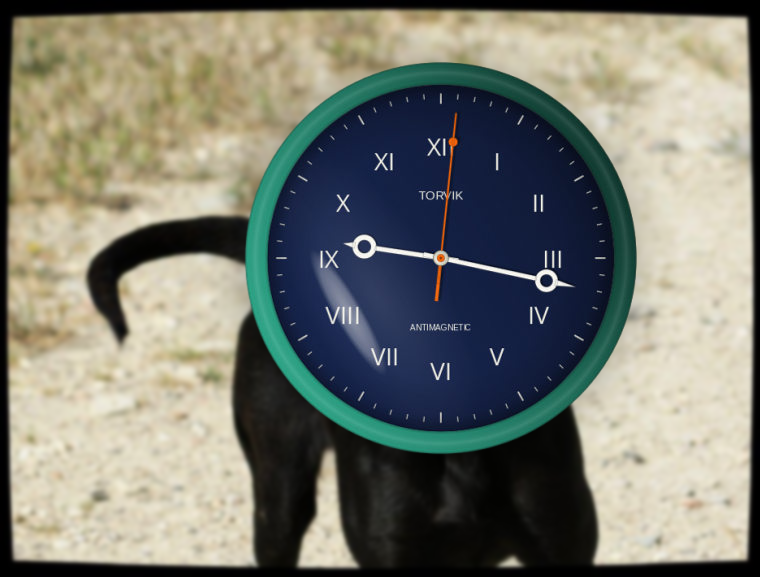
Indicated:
9:17:01
